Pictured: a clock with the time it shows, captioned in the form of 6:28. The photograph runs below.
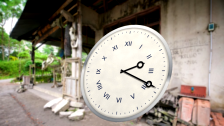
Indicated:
2:19
